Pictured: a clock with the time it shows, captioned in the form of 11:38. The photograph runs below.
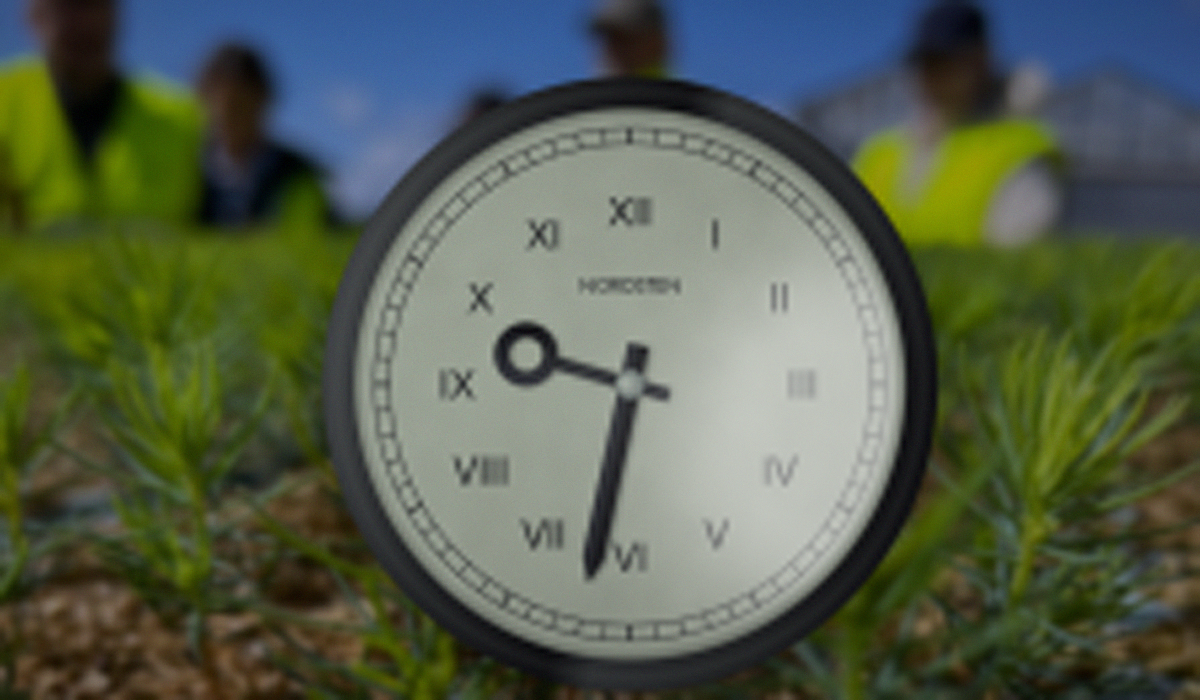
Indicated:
9:32
